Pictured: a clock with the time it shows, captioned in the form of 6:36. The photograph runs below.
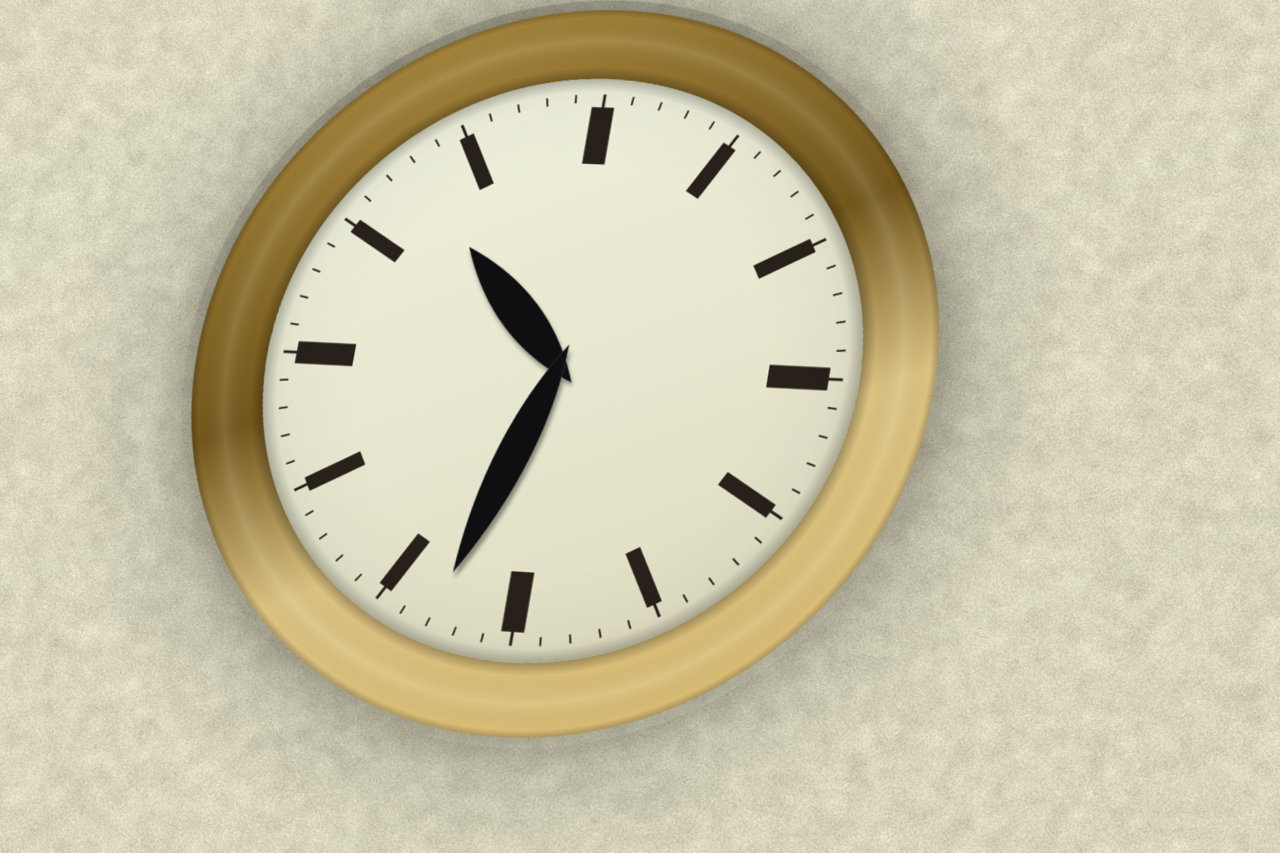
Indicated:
10:33
